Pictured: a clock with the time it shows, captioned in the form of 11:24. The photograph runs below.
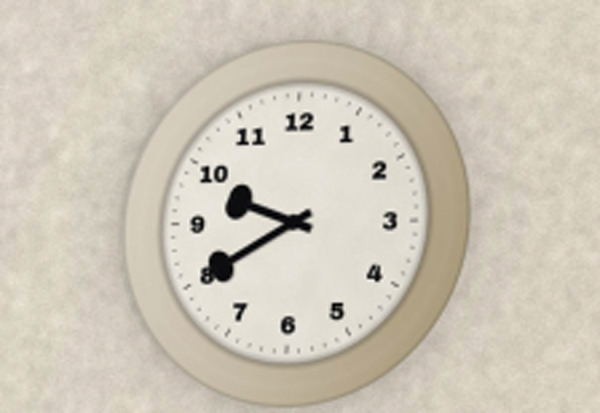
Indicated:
9:40
